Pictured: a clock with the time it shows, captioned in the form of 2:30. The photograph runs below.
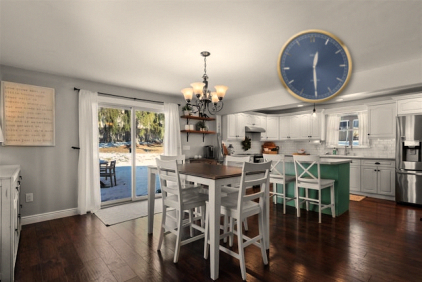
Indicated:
12:30
